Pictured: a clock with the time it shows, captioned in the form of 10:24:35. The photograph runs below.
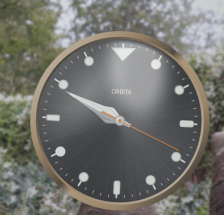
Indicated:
9:49:19
